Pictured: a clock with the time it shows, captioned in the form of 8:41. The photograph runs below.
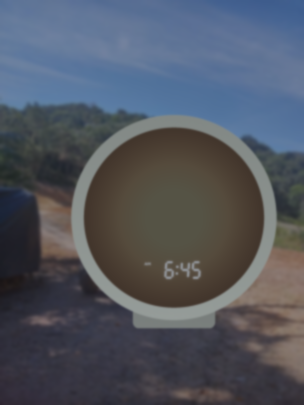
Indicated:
6:45
